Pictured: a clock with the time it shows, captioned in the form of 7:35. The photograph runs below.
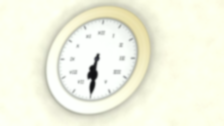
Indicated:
6:30
